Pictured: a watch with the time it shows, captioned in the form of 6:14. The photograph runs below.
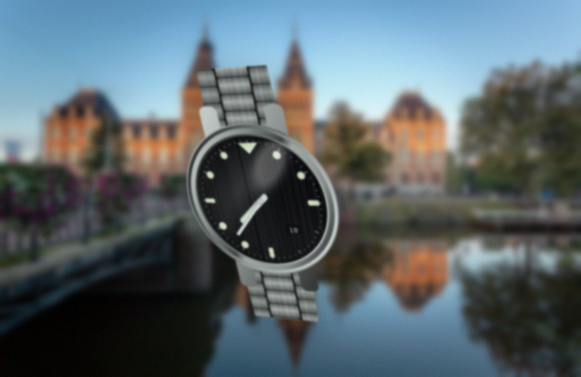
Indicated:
7:37
